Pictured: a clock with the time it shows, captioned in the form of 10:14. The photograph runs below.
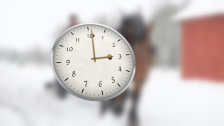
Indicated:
3:01
